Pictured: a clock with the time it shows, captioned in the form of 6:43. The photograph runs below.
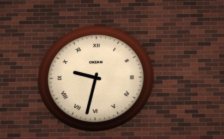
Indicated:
9:32
